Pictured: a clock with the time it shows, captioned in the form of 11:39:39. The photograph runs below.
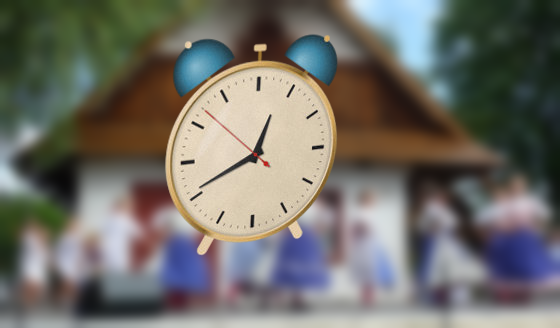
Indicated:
12:40:52
